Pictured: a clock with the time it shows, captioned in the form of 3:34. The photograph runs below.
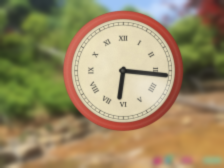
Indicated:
6:16
